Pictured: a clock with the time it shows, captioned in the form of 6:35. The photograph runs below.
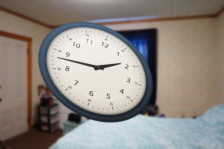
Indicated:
1:43
